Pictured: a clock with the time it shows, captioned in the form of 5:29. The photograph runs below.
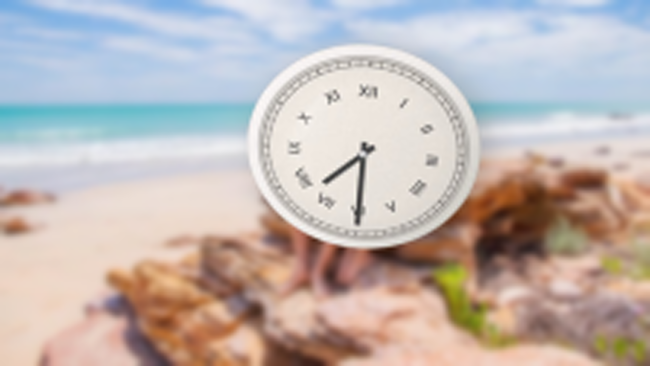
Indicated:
7:30
